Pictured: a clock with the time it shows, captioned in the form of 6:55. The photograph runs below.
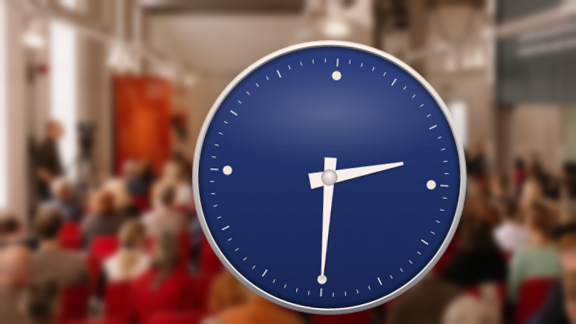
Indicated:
2:30
